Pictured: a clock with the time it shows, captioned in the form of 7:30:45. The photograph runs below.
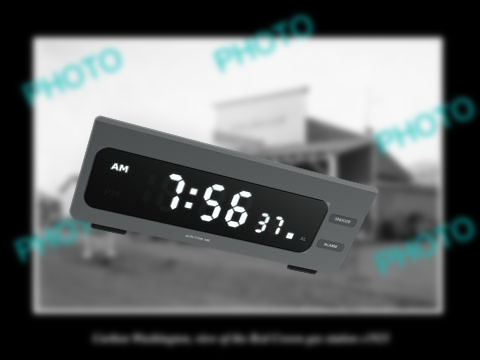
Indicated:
7:56:37
